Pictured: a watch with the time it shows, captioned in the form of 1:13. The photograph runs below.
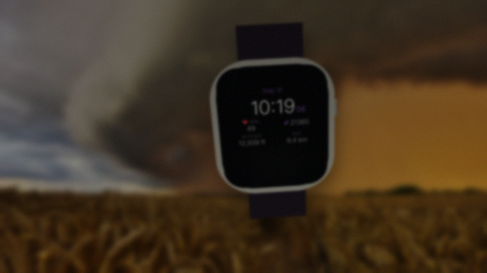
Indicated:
10:19
